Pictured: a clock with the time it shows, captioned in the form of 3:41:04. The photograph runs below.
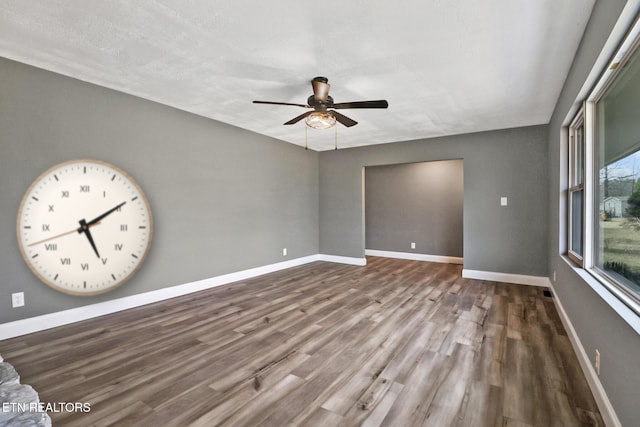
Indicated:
5:09:42
